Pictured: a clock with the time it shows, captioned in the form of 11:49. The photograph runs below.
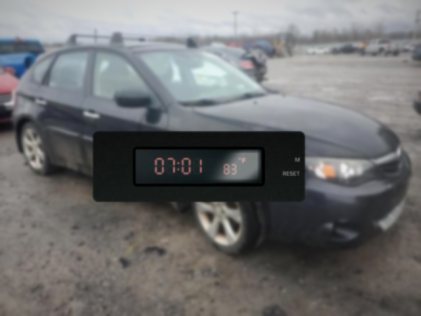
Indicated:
7:01
